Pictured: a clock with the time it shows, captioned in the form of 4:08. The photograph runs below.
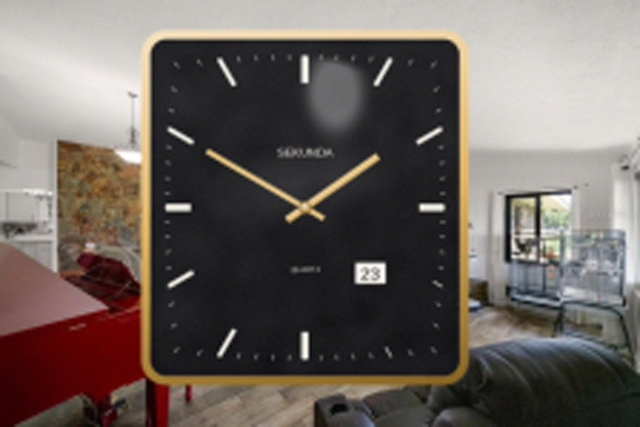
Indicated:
1:50
